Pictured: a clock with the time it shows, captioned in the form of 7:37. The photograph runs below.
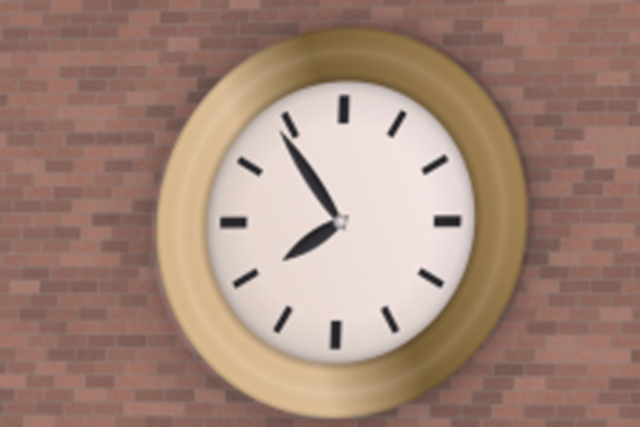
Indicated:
7:54
